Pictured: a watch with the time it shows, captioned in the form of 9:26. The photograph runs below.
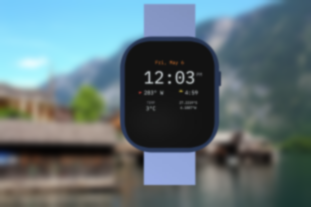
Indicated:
12:03
